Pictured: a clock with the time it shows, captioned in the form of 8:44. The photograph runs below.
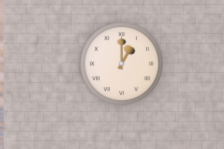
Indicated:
1:00
